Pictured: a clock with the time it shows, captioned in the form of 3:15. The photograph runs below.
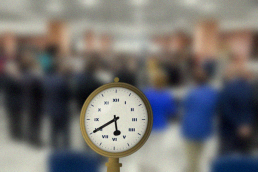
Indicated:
5:40
